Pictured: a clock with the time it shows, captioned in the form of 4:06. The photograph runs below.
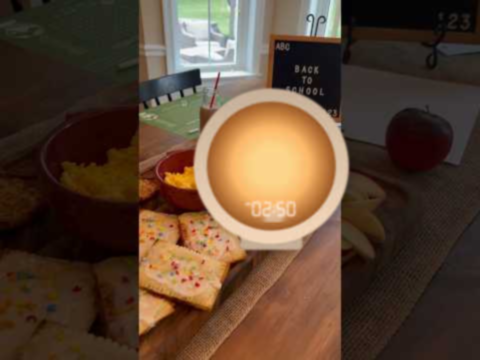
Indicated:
2:50
